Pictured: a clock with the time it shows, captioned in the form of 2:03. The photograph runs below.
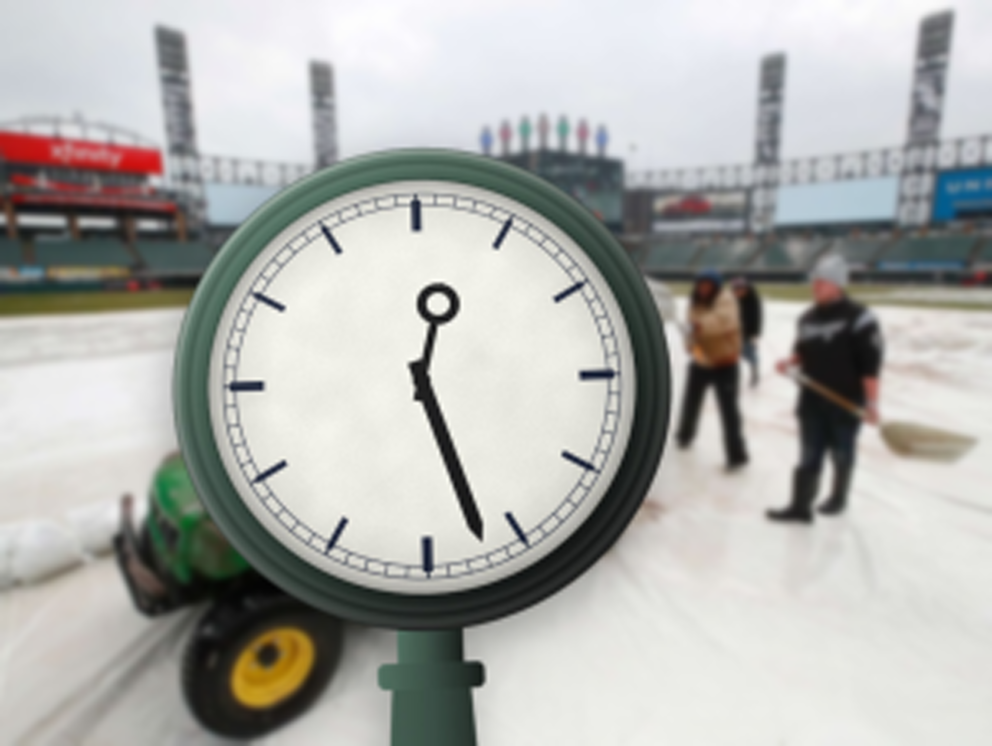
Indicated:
12:27
